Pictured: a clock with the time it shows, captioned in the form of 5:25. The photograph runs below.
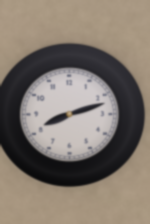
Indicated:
8:12
